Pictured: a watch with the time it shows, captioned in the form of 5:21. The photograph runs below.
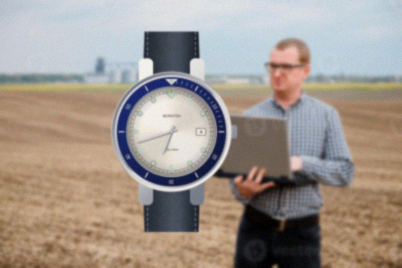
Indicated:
6:42
